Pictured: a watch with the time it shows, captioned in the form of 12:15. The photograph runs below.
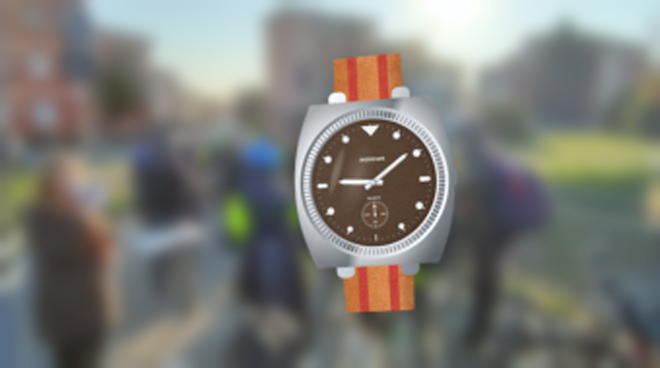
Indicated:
9:09
